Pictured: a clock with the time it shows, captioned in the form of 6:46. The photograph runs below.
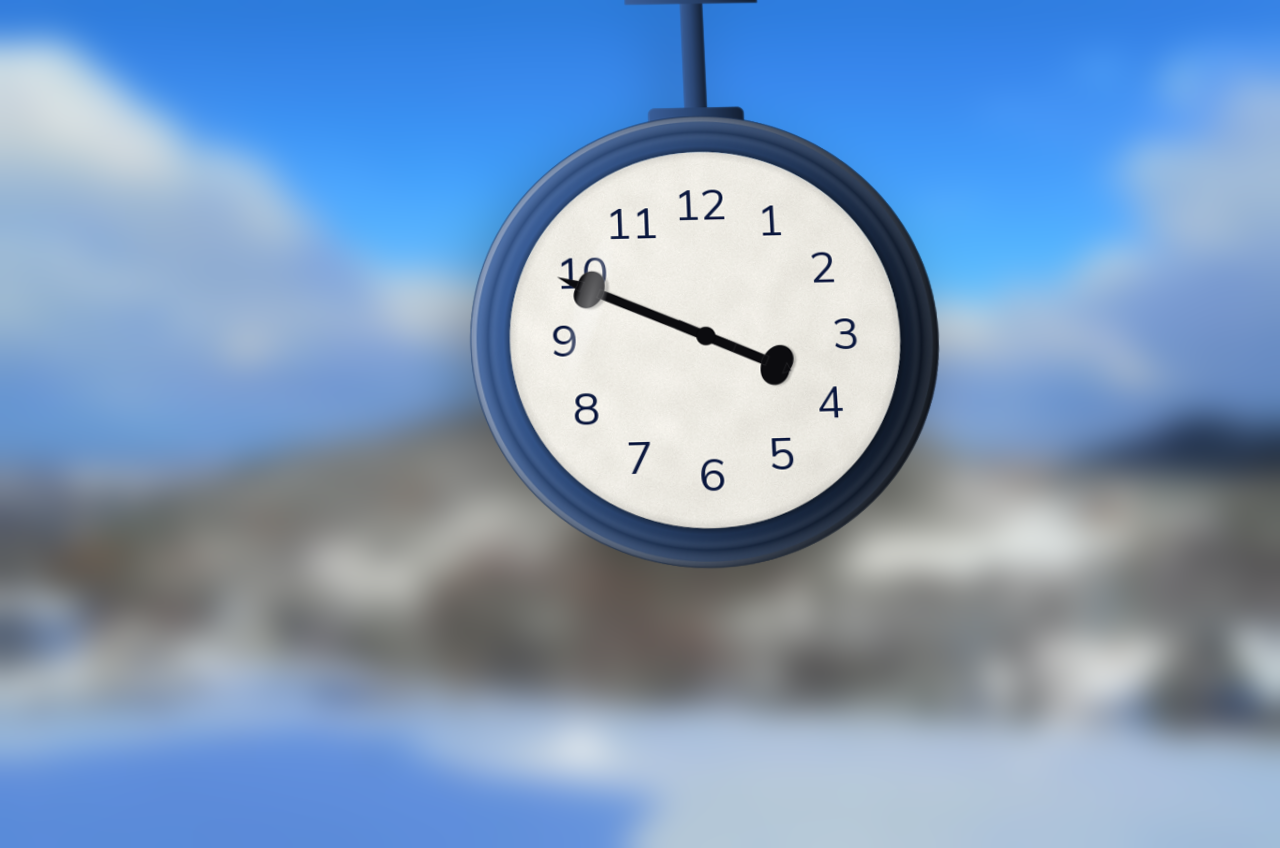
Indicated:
3:49
